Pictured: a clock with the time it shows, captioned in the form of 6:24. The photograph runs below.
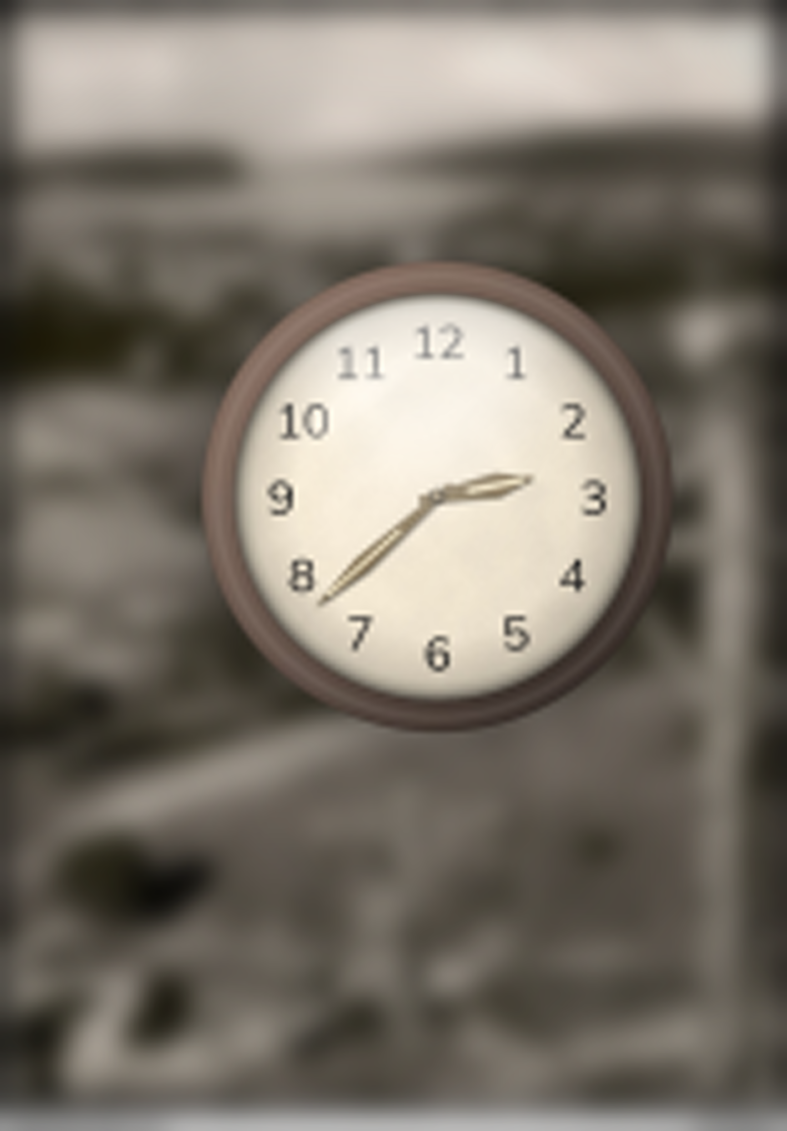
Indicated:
2:38
